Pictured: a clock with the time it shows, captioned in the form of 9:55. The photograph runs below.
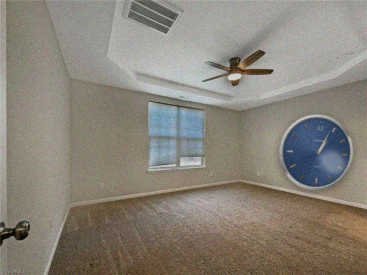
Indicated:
1:04
